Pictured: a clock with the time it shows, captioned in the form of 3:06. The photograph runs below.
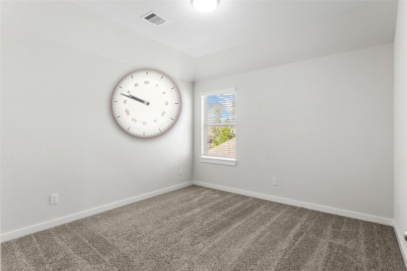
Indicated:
9:48
